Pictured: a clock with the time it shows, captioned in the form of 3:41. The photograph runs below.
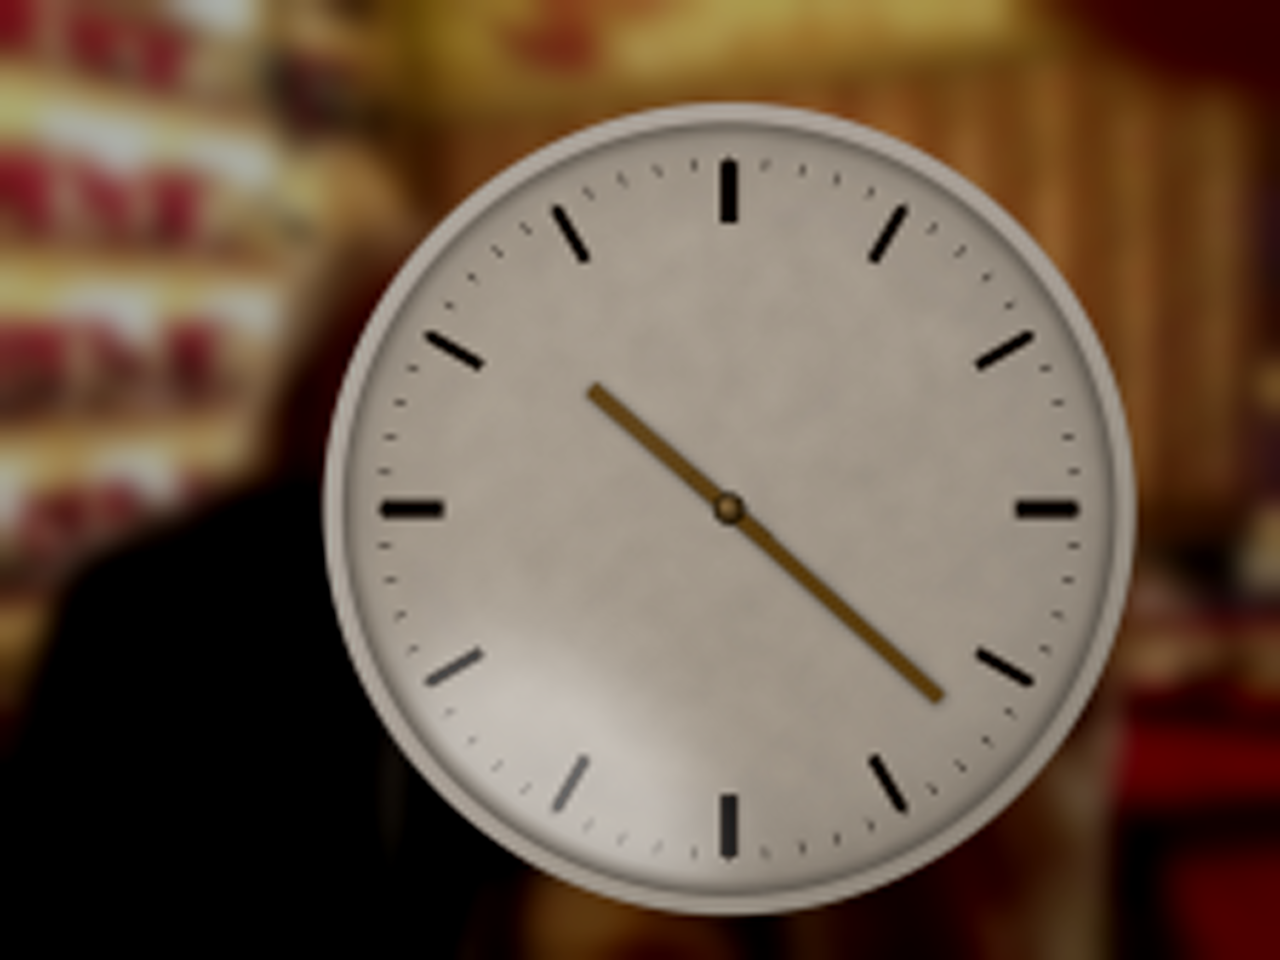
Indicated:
10:22
